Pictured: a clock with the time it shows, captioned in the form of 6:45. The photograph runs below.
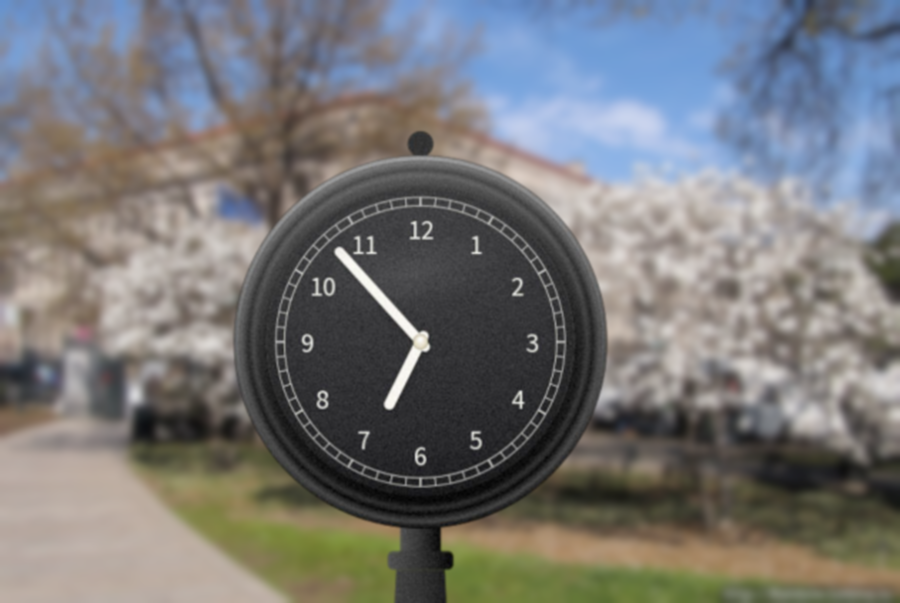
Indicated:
6:53
